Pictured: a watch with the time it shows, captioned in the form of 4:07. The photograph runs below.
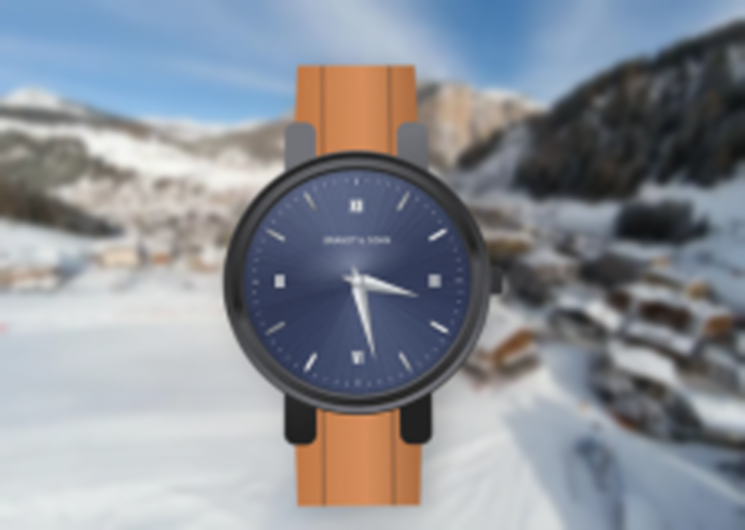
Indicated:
3:28
